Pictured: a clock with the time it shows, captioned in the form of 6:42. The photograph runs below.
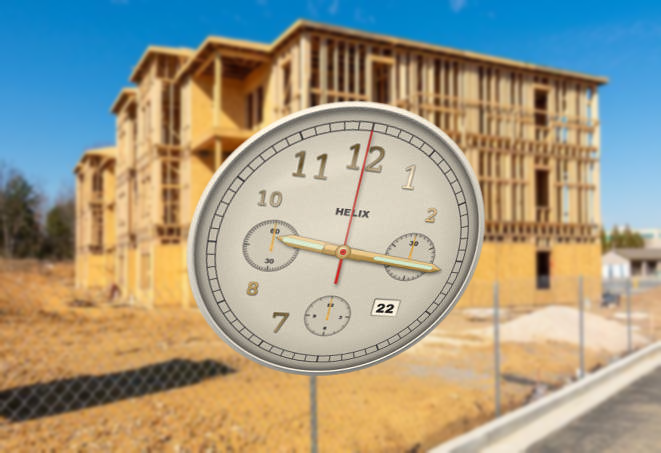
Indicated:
9:16
